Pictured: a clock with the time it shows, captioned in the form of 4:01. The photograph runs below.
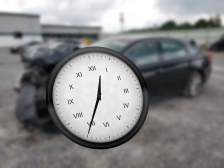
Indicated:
12:35
